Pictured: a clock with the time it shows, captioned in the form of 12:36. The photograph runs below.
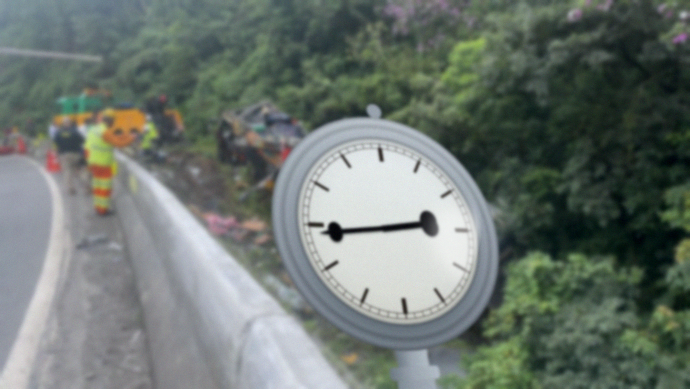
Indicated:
2:44
